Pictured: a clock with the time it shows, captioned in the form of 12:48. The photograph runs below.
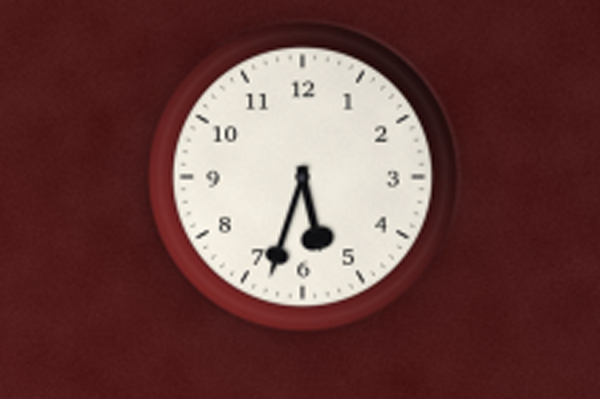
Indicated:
5:33
